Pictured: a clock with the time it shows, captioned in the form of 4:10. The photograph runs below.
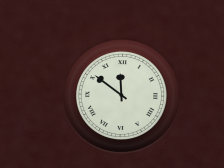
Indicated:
11:51
